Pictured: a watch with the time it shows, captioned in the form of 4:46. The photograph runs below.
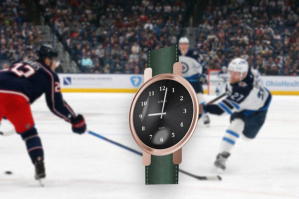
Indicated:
9:02
